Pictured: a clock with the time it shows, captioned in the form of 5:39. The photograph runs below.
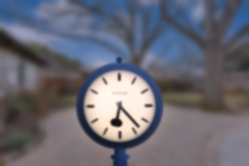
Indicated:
6:23
